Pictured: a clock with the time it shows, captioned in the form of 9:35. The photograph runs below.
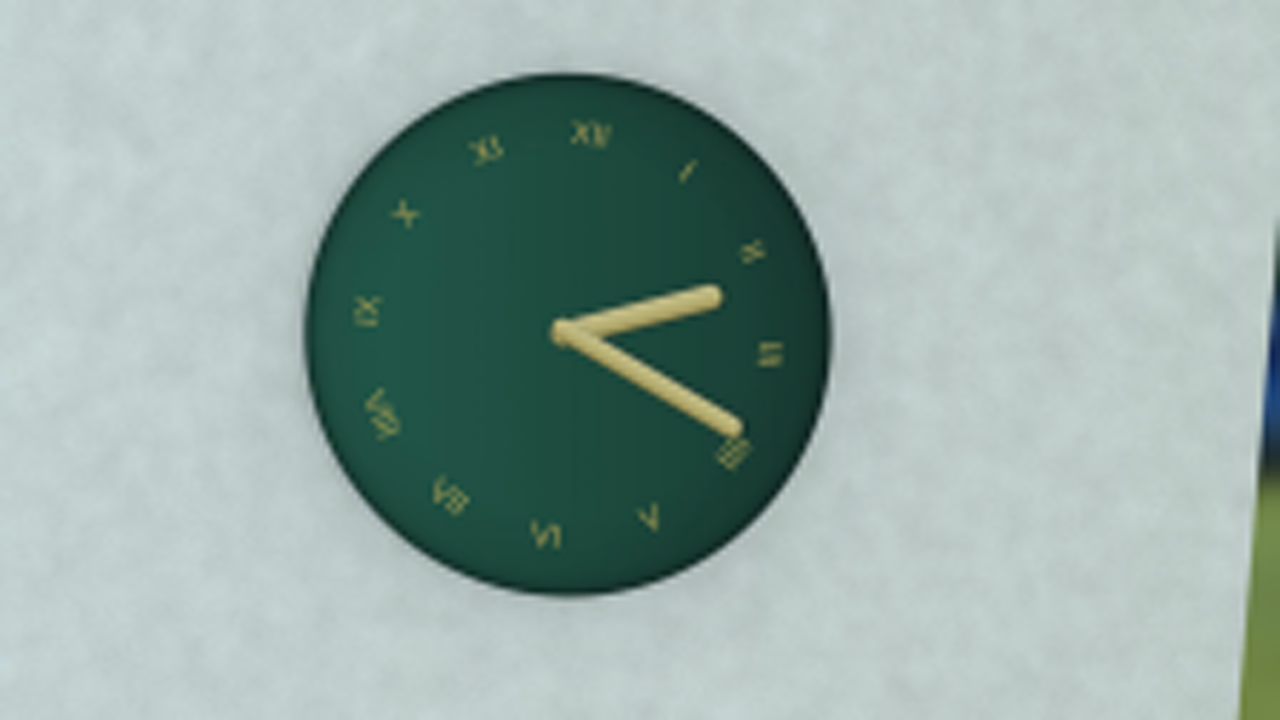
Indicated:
2:19
